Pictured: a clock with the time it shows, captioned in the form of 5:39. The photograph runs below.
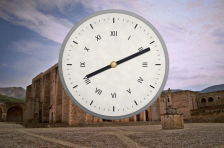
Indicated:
8:11
